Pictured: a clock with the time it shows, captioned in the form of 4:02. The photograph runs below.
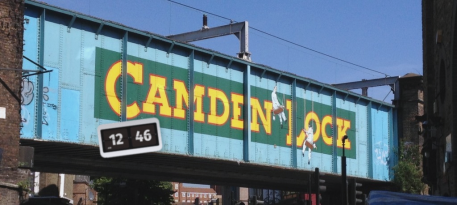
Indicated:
12:46
